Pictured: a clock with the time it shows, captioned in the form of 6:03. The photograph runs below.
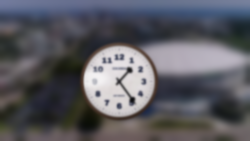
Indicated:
1:24
